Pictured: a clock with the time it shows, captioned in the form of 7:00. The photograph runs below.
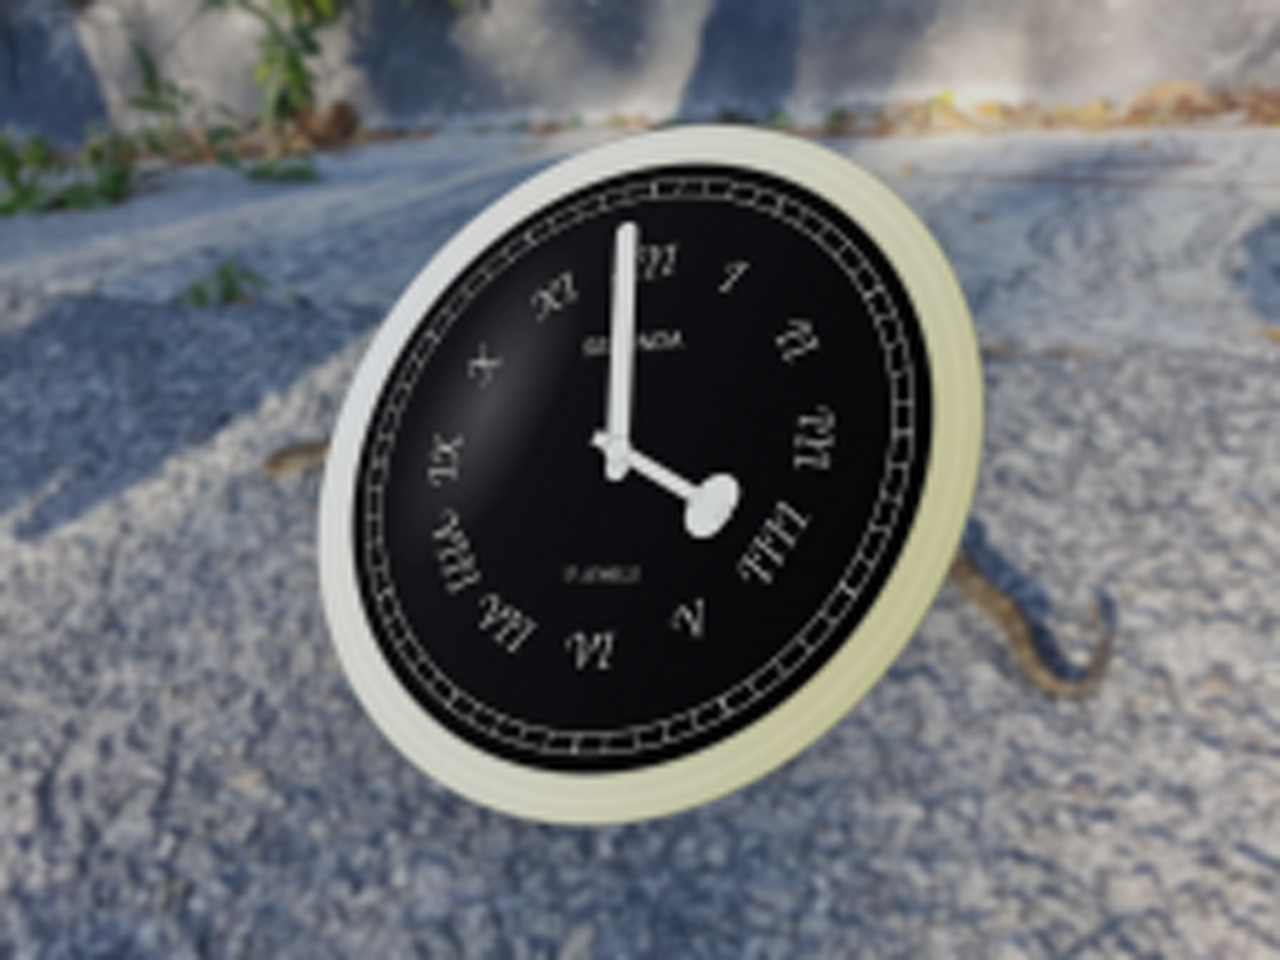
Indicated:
3:59
